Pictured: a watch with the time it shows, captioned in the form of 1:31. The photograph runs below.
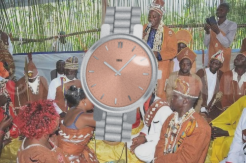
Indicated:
10:07
